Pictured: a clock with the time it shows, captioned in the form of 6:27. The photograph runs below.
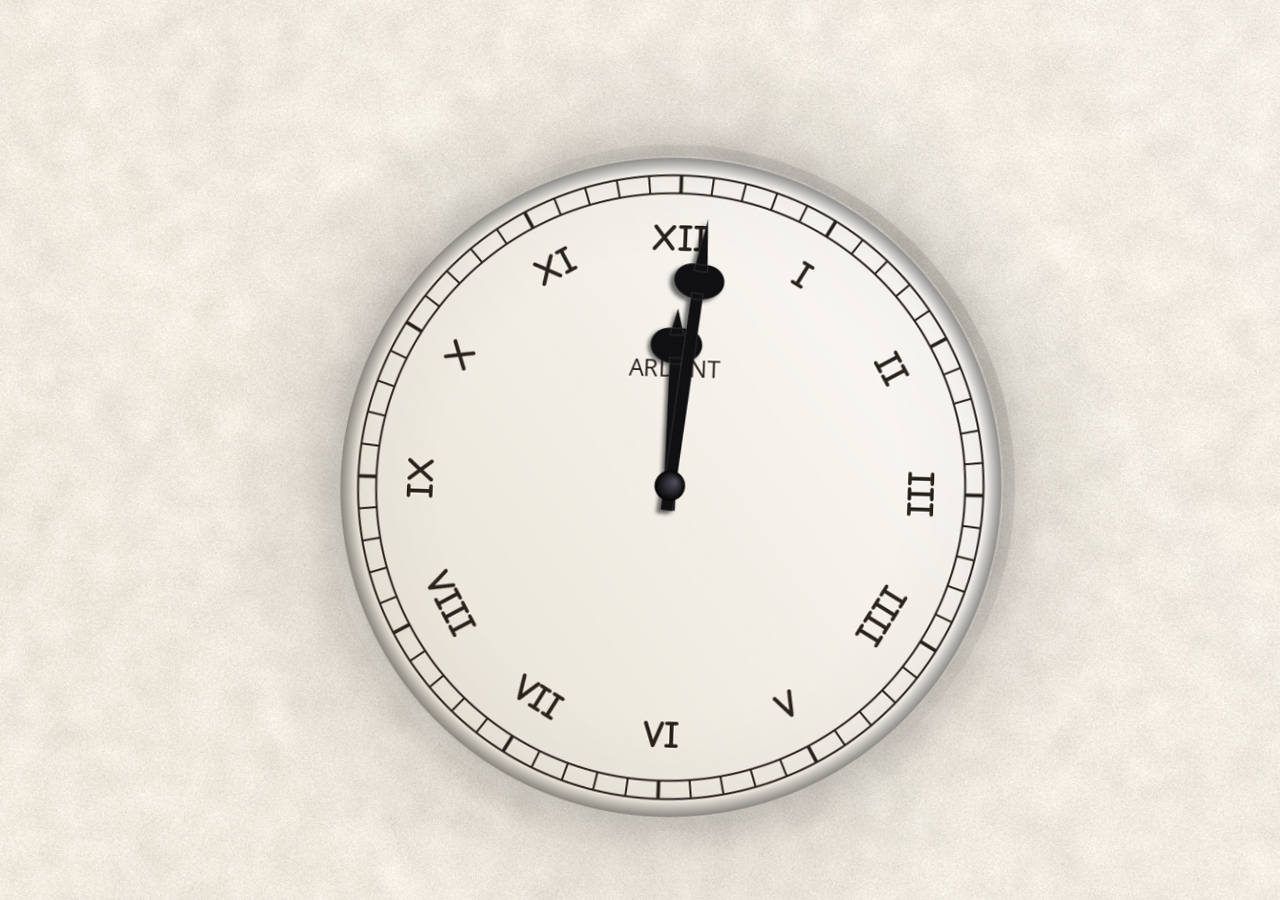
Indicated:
12:01
